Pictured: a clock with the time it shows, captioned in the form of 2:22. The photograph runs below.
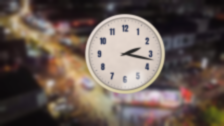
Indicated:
2:17
